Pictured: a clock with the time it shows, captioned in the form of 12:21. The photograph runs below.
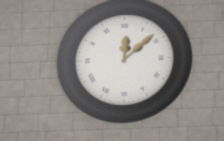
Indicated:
12:08
